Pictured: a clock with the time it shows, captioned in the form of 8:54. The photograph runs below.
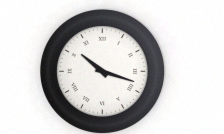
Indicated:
10:18
